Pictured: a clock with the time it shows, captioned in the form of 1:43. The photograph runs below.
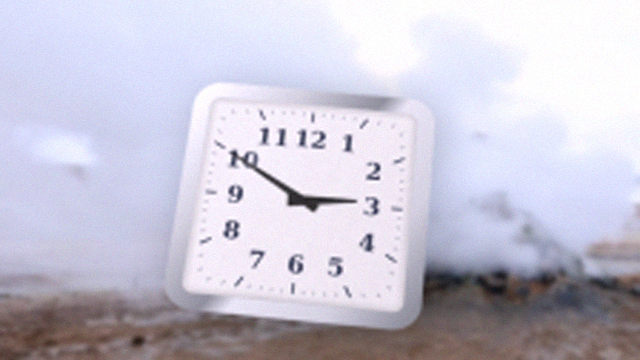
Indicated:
2:50
